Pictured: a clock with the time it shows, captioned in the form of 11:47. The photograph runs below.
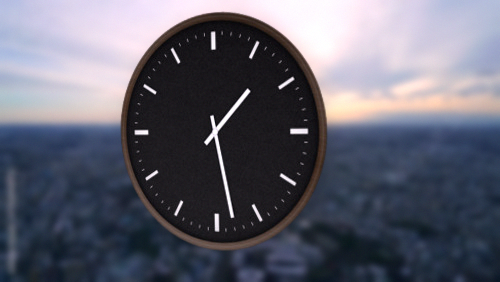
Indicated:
1:28
